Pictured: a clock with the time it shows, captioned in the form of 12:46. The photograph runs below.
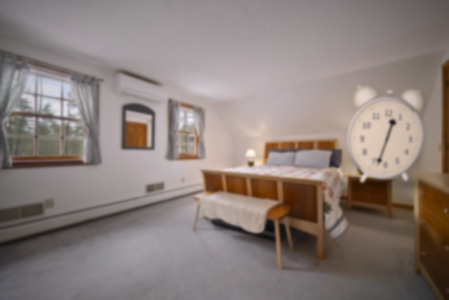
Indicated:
12:33
